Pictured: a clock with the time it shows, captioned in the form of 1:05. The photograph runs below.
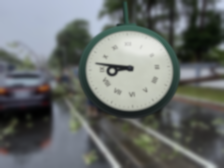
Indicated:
8:47
